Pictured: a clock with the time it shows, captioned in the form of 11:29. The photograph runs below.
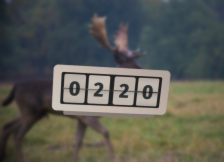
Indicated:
2:20
